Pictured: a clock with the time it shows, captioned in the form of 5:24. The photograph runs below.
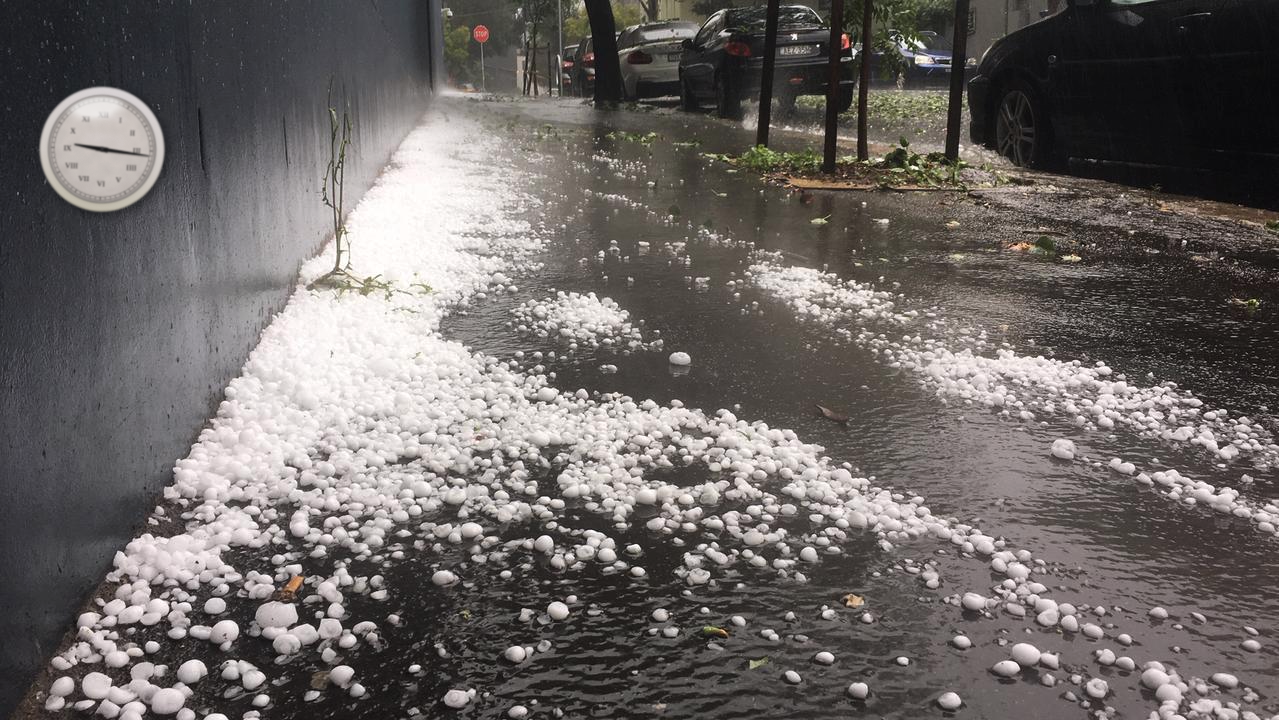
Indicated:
9:16
